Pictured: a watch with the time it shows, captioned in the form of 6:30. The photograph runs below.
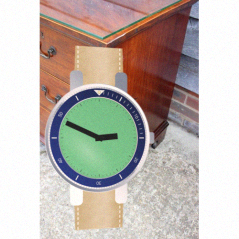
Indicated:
2:49
